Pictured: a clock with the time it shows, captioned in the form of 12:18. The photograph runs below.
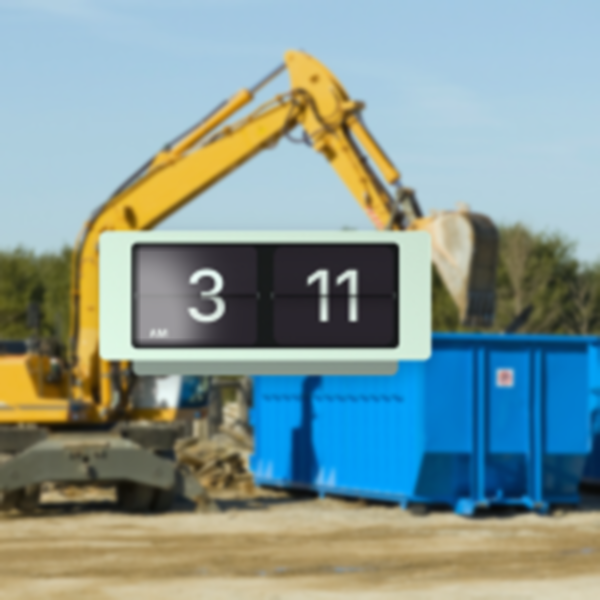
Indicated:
3:11
